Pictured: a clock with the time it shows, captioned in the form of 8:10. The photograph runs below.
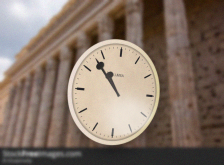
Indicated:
10:53
